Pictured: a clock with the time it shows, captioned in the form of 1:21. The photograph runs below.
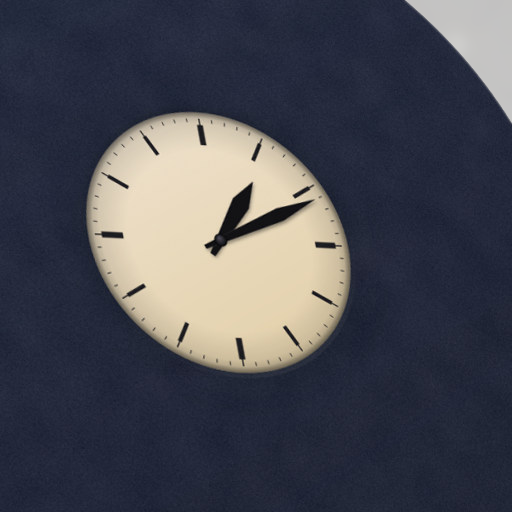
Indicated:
1:11
